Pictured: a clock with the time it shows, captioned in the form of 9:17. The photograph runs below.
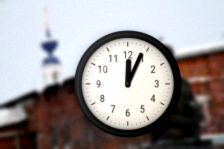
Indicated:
12:04
